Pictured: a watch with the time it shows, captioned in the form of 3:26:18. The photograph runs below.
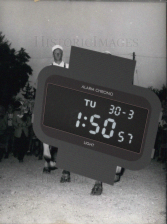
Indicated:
1:50:57
